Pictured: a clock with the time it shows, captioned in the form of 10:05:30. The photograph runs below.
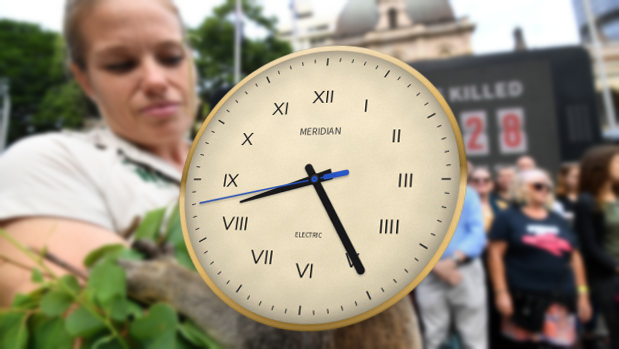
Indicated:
8:24:43
